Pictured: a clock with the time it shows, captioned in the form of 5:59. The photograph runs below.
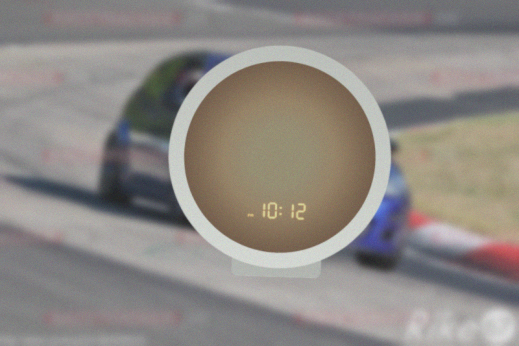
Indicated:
10:12
